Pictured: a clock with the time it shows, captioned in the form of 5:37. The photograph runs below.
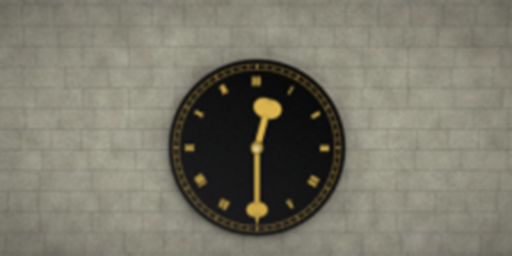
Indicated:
12:30
